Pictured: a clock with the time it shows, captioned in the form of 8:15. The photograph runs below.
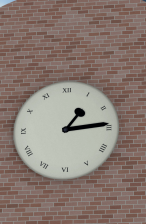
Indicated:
1:14
